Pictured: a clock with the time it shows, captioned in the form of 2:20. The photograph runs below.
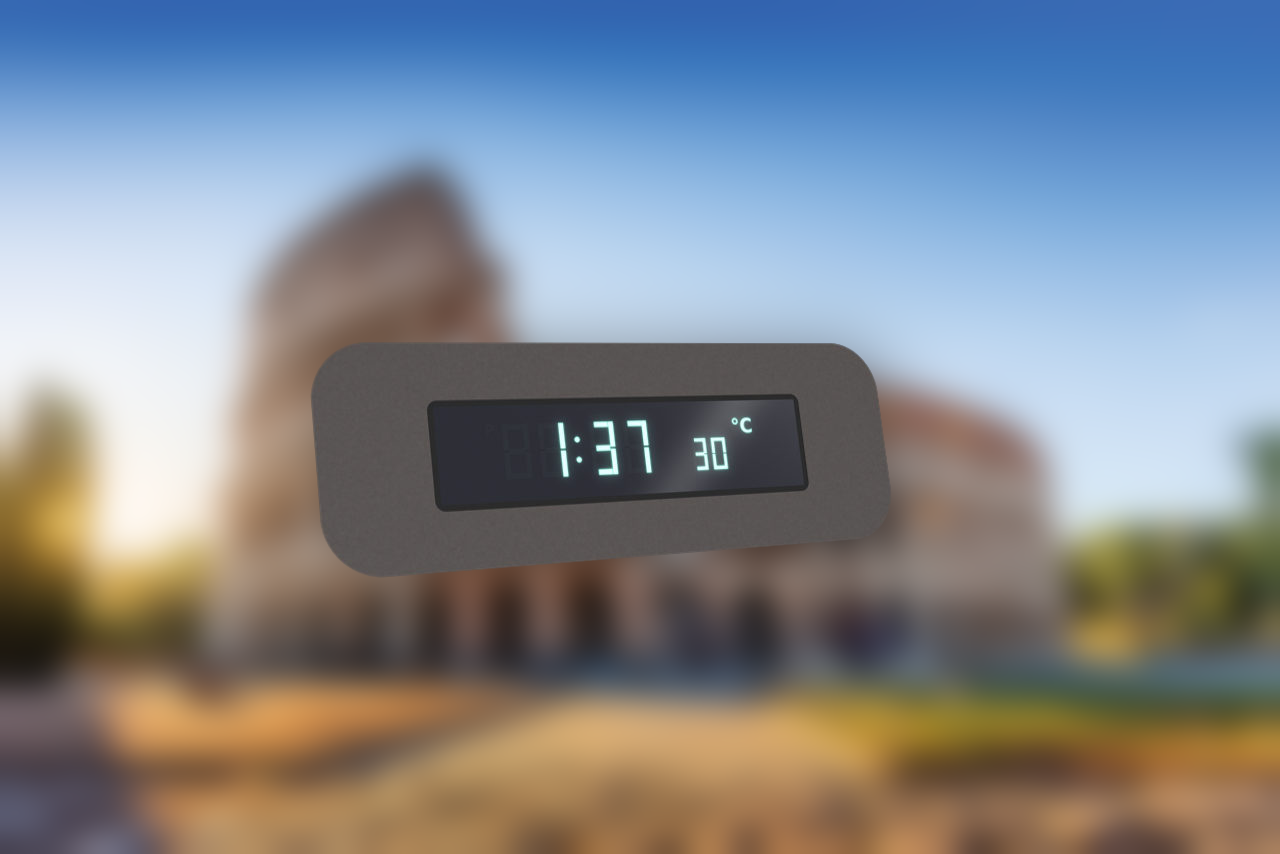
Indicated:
1:37
